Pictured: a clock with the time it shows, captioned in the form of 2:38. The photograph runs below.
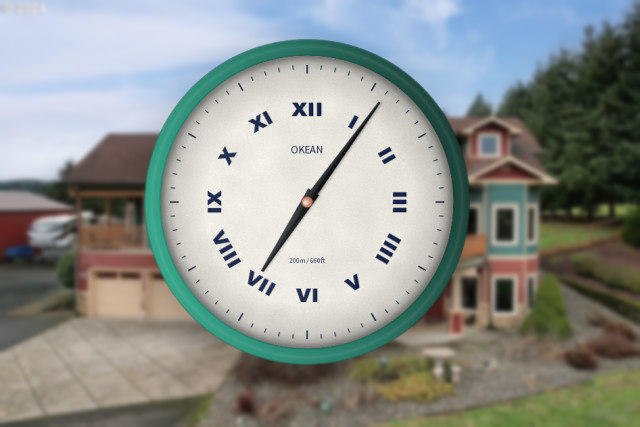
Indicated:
7:06
